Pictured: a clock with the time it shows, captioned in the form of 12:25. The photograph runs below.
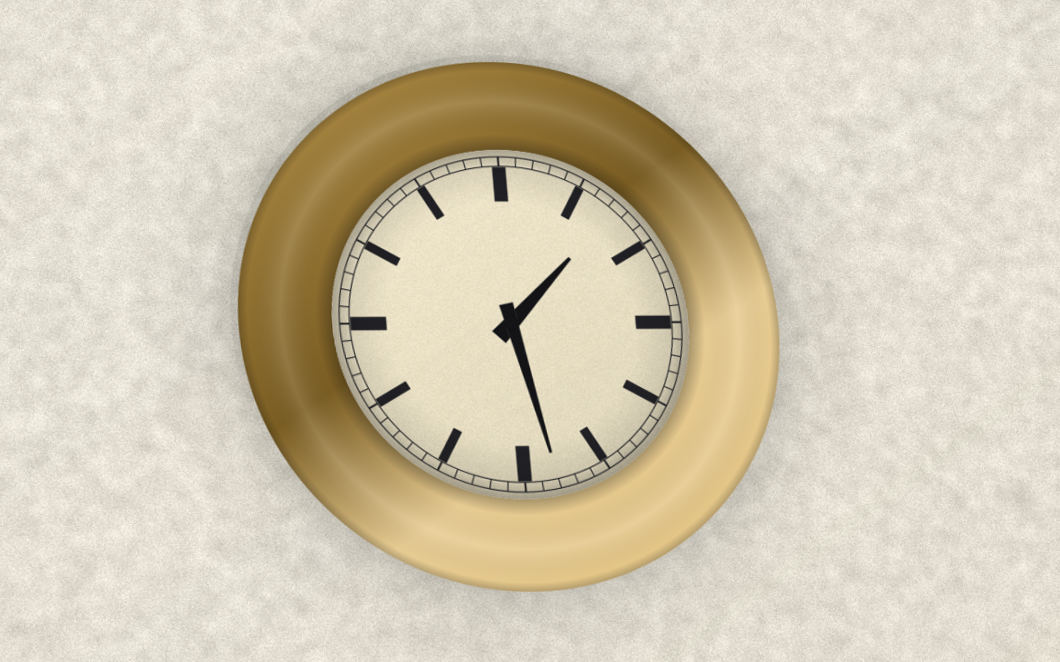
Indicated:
1:28
